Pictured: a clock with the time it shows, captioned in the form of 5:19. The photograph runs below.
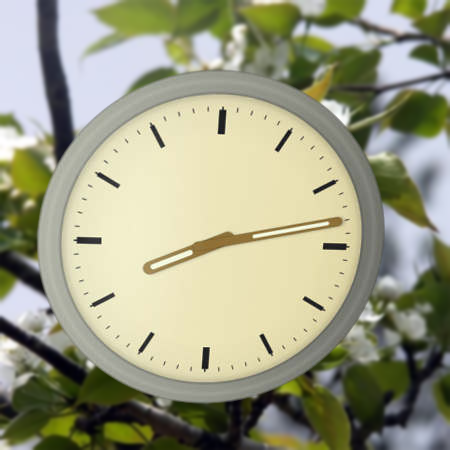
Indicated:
8:13
